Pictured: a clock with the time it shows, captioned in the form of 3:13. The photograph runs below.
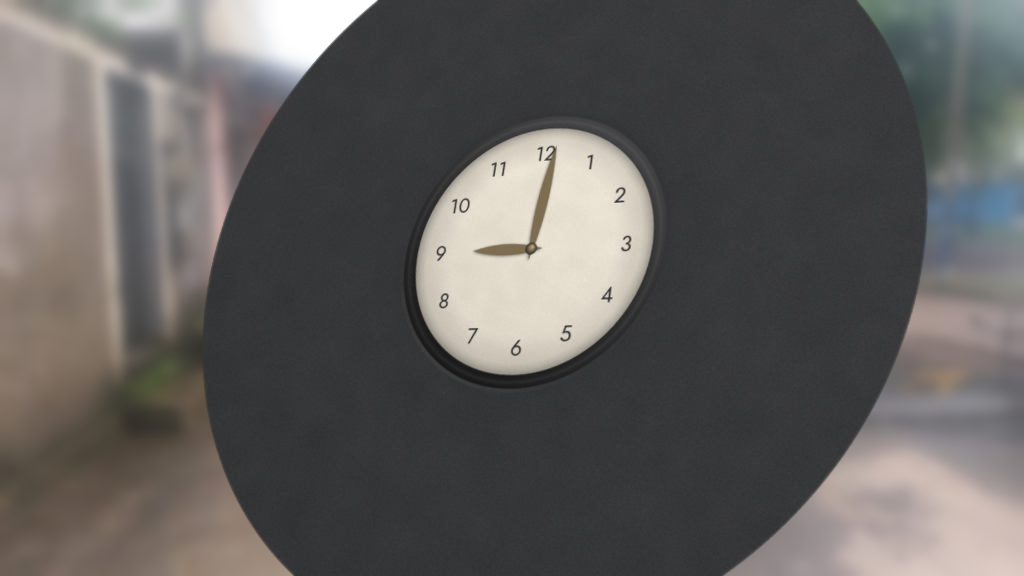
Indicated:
9:01
